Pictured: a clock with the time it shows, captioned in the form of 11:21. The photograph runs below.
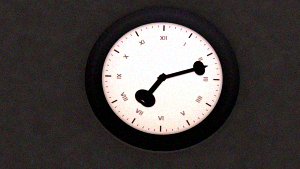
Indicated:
7:12
